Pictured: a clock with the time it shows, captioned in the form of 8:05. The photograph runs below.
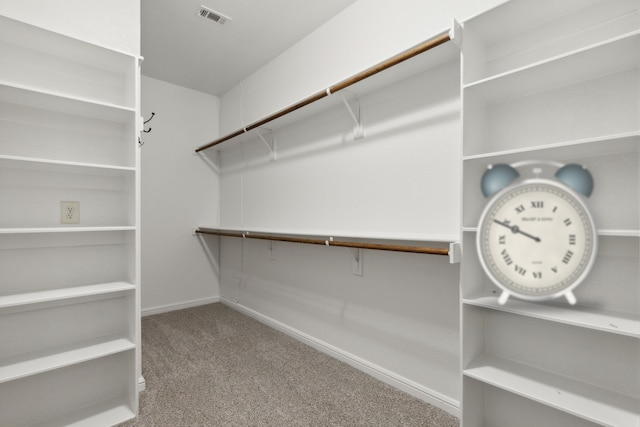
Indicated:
9:49
